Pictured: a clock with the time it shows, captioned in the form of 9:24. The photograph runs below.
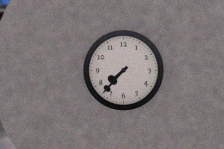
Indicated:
7:37
